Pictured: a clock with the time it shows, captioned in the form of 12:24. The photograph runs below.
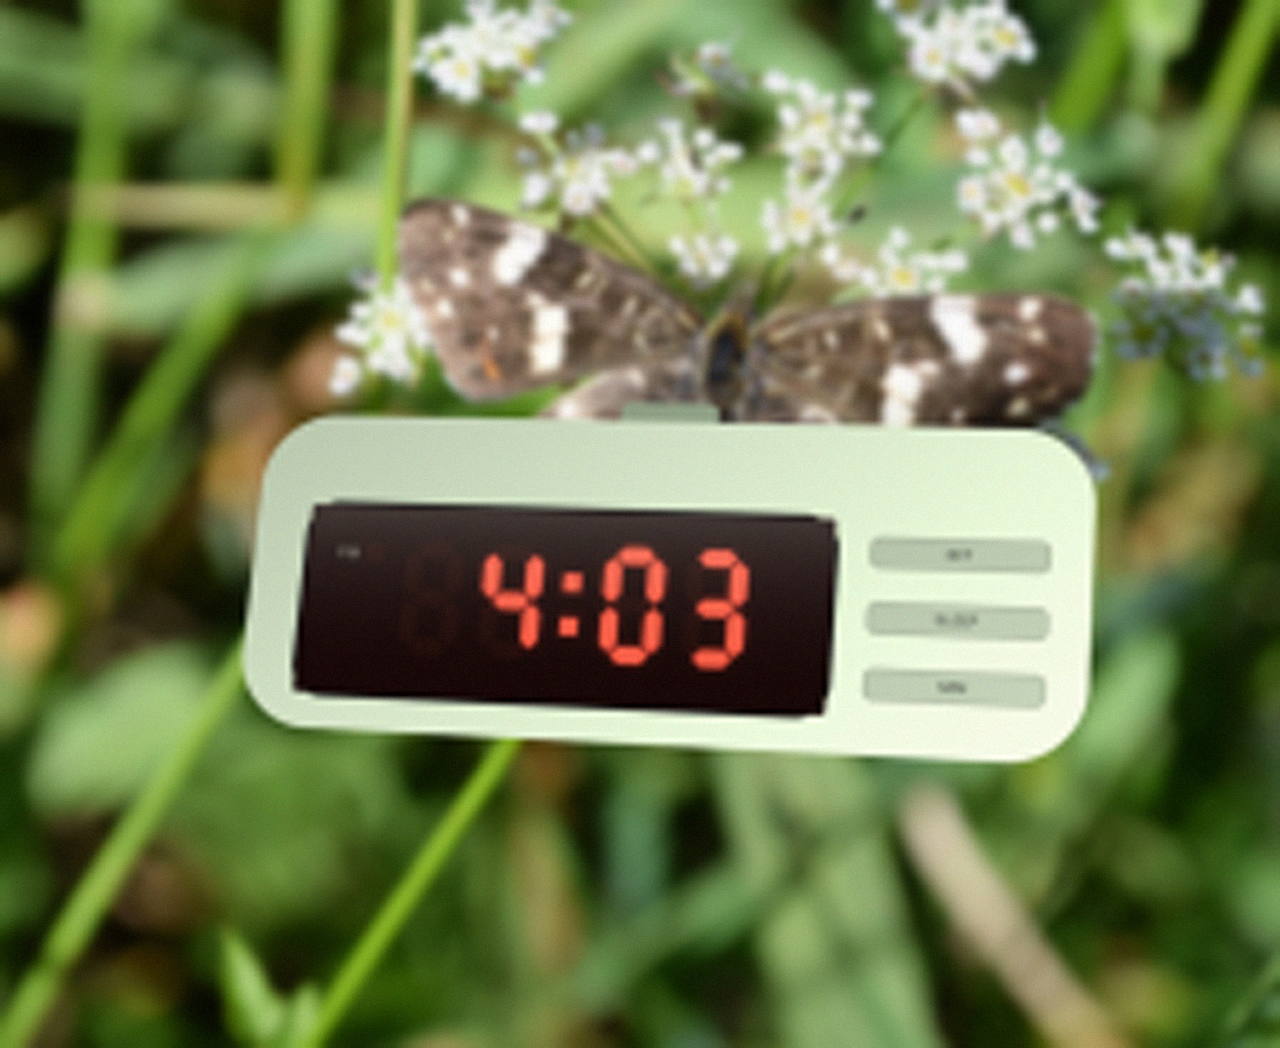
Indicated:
4:03
